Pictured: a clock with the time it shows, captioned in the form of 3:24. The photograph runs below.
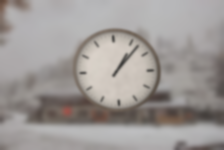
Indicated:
1:07
